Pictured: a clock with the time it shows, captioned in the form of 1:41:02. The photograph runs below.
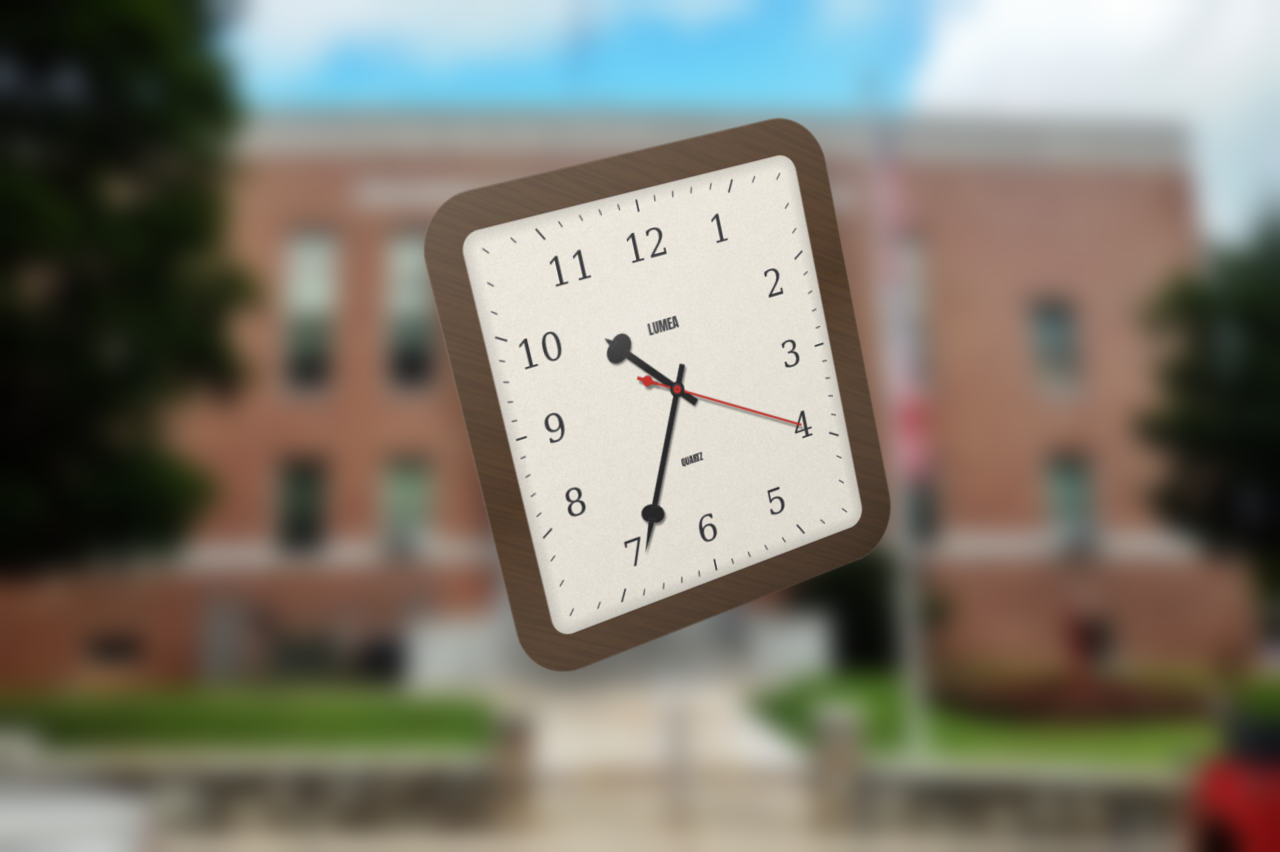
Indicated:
10:34:20
